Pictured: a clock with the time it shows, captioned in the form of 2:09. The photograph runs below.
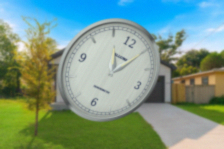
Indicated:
11:05
